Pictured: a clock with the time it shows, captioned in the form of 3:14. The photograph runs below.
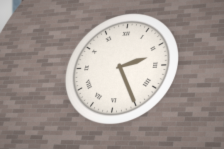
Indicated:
2:25
